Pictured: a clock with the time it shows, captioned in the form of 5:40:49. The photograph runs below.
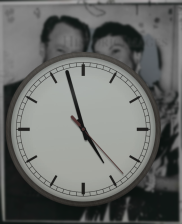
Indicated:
4:57:23
